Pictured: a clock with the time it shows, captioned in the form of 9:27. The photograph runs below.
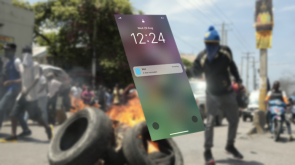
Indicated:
12:24
